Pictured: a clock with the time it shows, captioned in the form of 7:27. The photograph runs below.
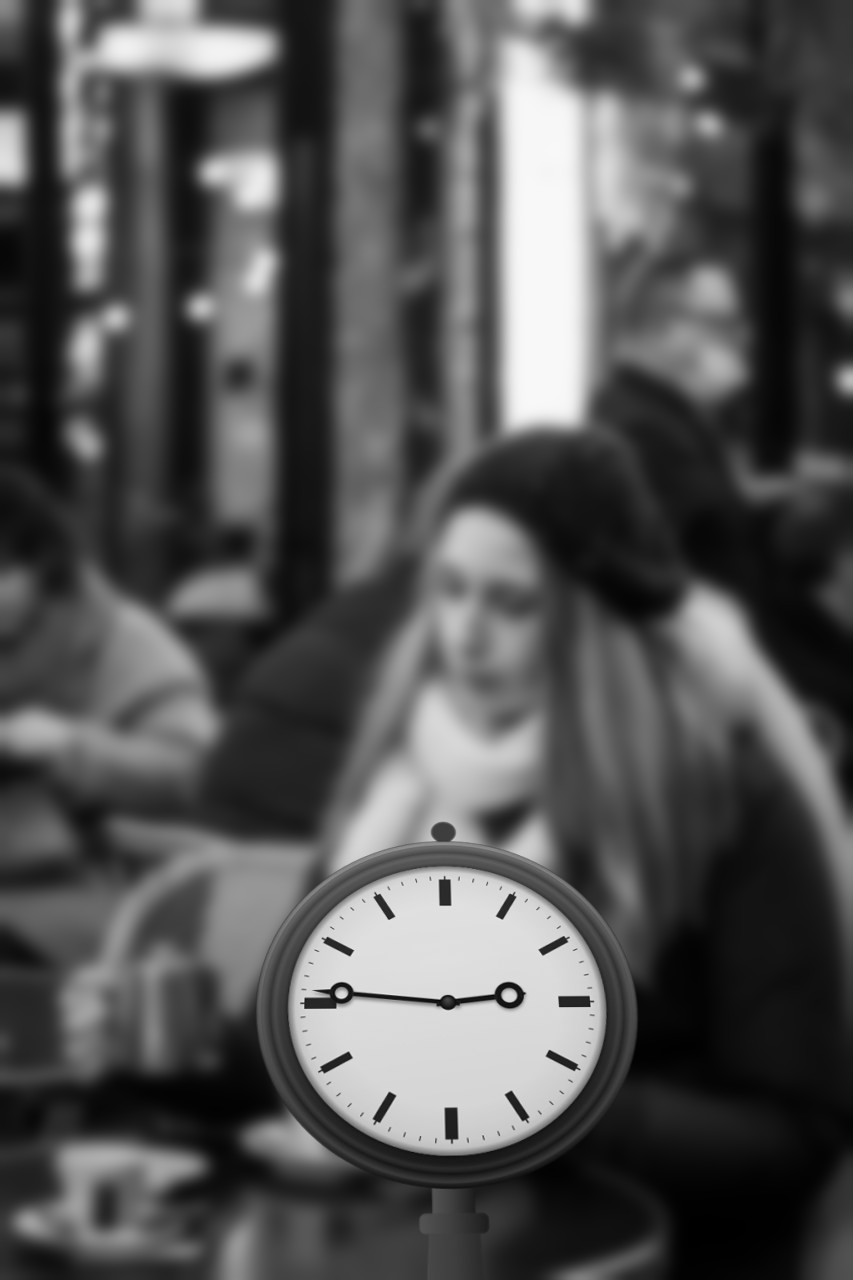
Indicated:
2:46
